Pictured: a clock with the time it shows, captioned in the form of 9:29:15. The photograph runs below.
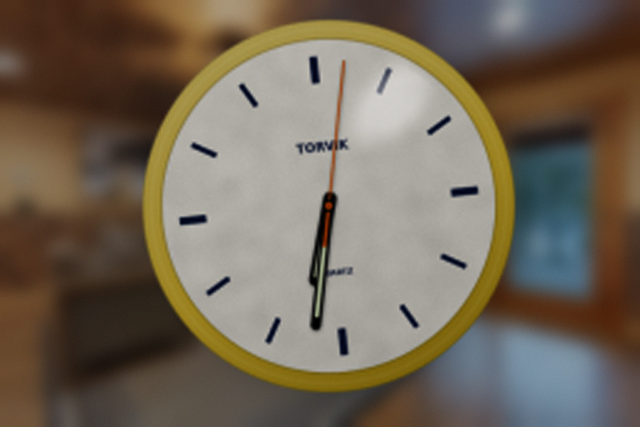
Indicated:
6:32:02
